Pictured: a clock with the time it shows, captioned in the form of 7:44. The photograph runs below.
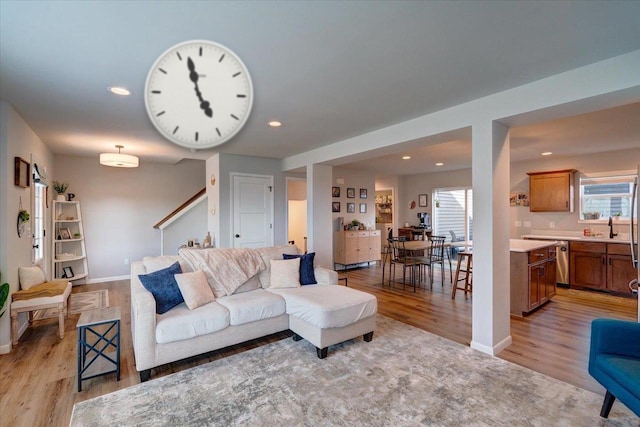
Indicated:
4:57
